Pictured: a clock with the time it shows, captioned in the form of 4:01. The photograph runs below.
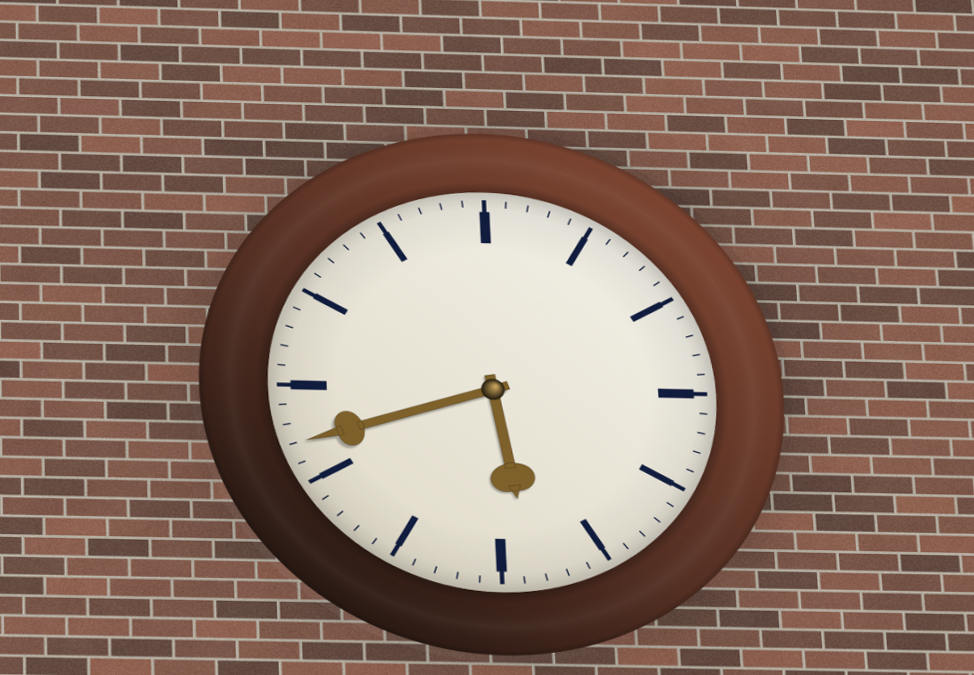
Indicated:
5:42
